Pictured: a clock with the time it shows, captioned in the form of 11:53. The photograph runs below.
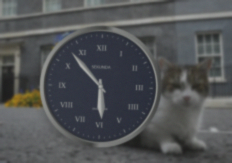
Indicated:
5:53
